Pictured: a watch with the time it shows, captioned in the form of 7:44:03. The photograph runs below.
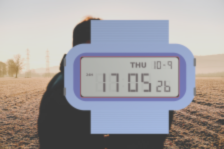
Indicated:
17:05:26
